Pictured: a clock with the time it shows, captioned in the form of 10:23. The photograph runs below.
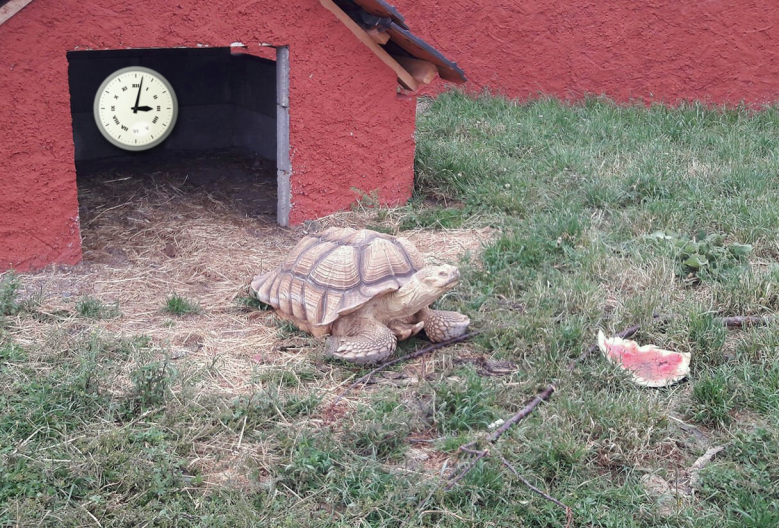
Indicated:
3:02
